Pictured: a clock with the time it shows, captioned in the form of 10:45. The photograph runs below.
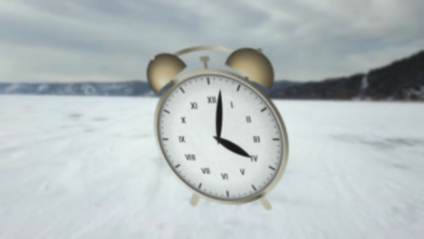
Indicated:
4:02
